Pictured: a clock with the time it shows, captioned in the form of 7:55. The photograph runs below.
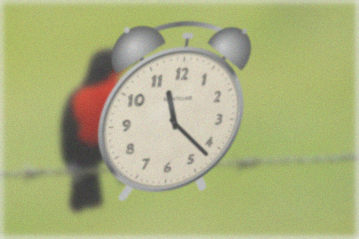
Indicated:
11:22
